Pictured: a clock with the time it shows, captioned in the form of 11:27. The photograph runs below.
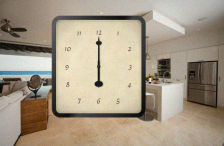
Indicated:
6:00
